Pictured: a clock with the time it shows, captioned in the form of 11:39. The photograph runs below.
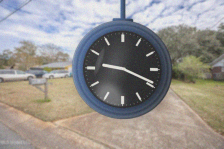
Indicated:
9:19
